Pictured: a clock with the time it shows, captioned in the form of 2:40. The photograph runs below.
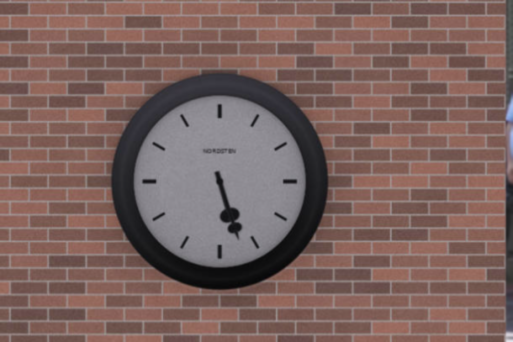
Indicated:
5:27
